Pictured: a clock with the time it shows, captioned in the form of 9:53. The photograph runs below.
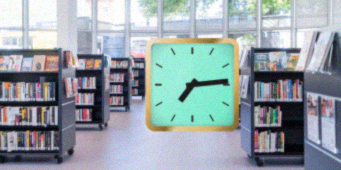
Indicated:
7:14
